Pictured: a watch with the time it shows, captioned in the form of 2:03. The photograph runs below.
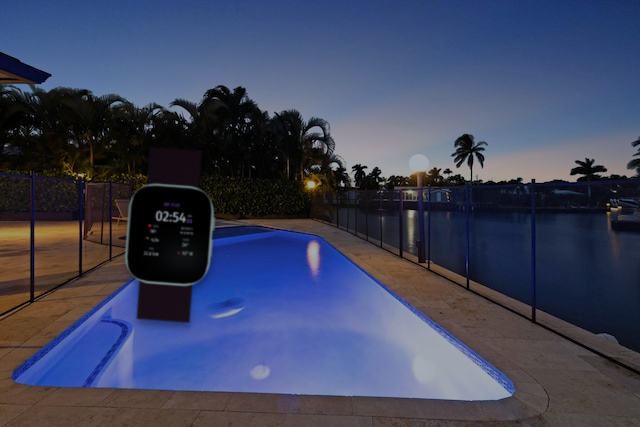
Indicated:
2:54
